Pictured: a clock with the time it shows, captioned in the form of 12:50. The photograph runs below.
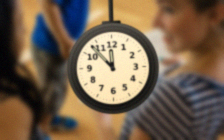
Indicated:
11:53
